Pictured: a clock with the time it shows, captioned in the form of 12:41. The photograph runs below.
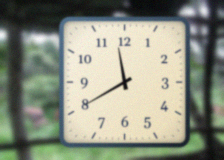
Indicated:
11:40
